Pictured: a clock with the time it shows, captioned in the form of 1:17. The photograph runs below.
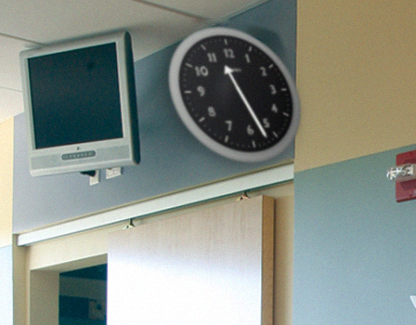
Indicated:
11:27
